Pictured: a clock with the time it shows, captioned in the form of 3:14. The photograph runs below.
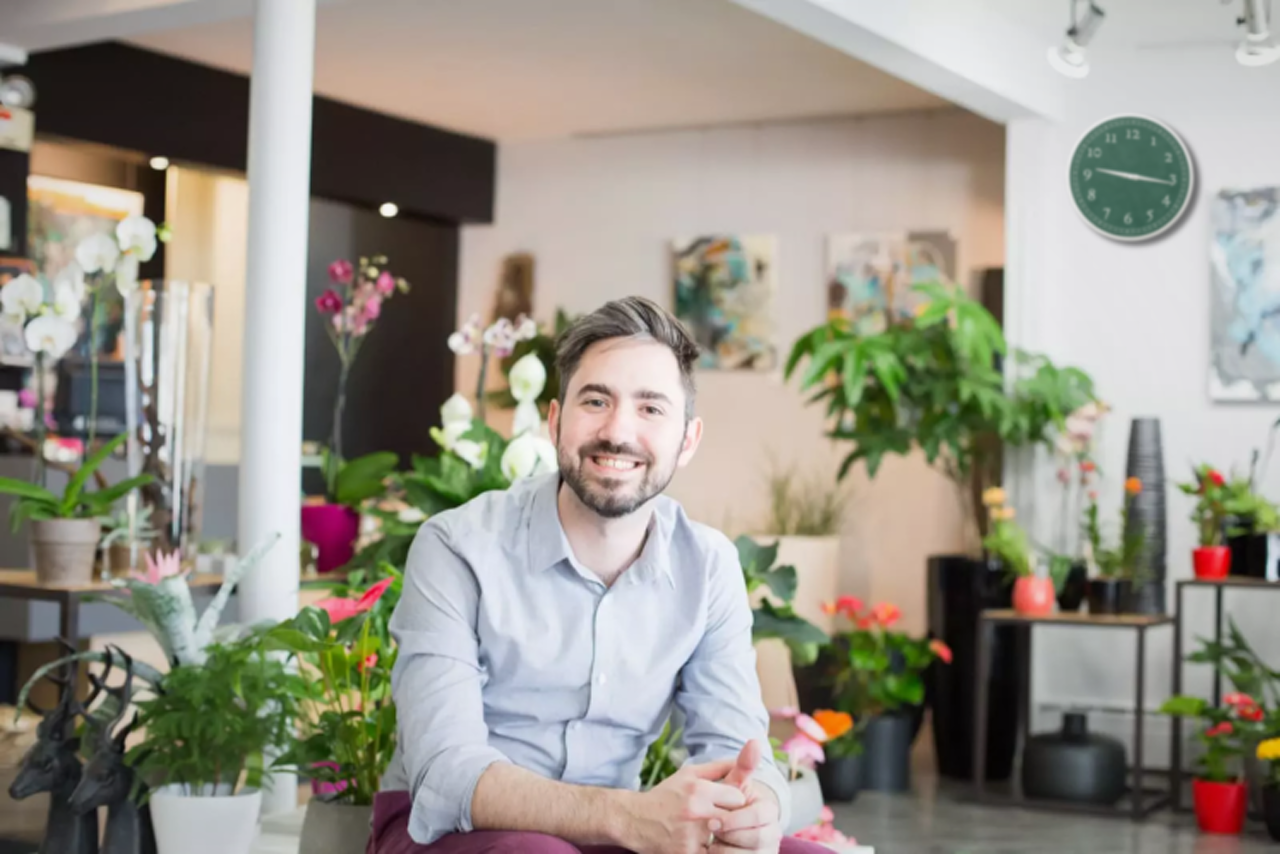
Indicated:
9:16
